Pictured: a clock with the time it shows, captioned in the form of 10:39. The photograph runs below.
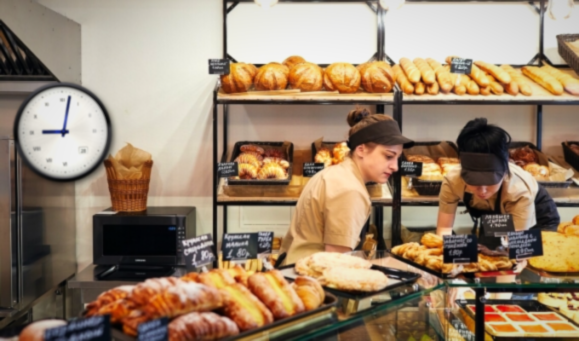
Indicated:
9:02
